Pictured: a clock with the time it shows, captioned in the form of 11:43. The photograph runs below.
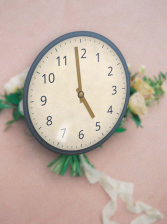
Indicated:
4:59
